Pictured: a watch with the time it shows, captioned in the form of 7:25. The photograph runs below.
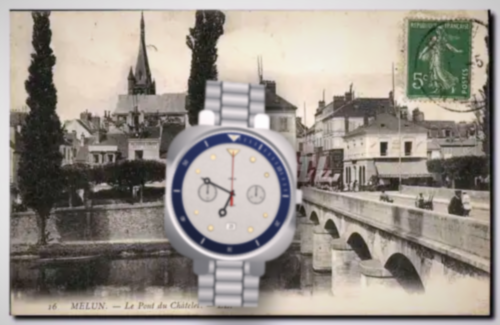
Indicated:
6:49
